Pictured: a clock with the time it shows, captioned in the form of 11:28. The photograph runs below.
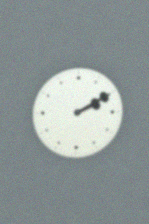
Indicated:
2:10
